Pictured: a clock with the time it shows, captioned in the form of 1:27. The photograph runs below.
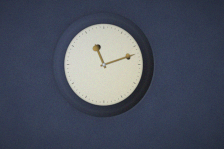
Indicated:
11:12
